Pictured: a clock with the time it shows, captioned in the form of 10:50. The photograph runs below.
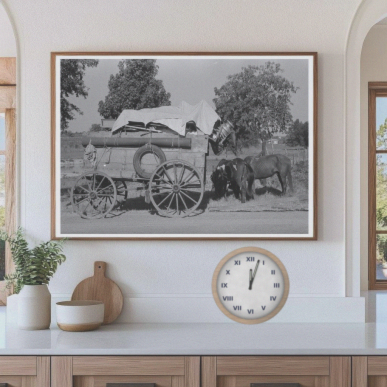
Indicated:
12:03
